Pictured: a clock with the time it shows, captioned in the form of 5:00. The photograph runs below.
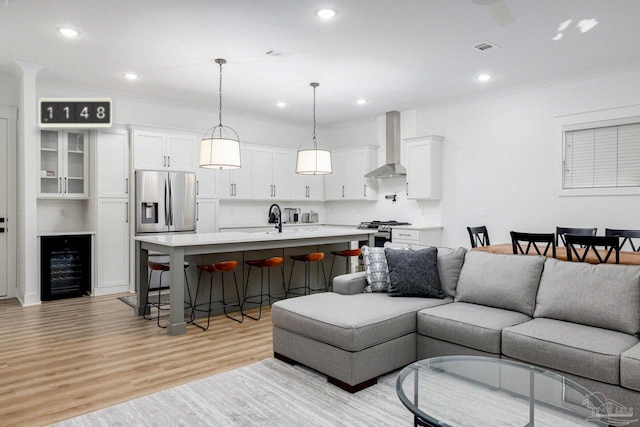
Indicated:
11:48
